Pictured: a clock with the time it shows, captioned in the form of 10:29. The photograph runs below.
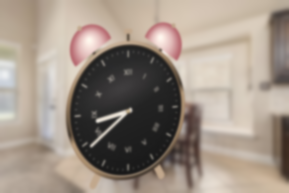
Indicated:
8:39
